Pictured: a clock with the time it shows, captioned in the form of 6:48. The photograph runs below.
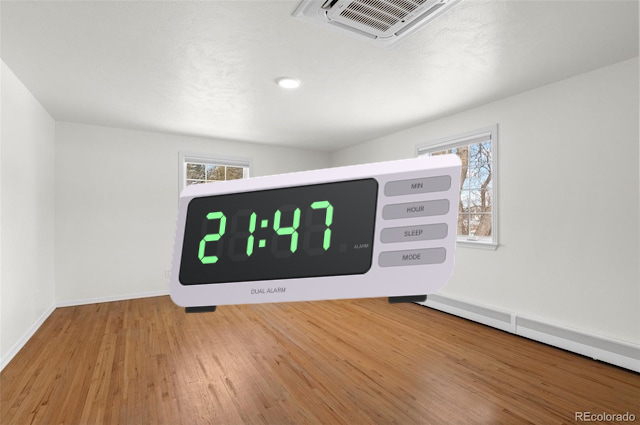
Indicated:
21:47
